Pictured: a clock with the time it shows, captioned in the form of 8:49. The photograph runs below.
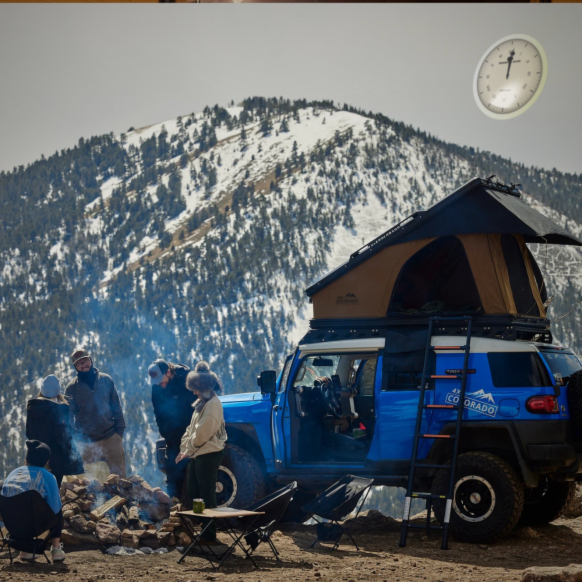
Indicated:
12:01
